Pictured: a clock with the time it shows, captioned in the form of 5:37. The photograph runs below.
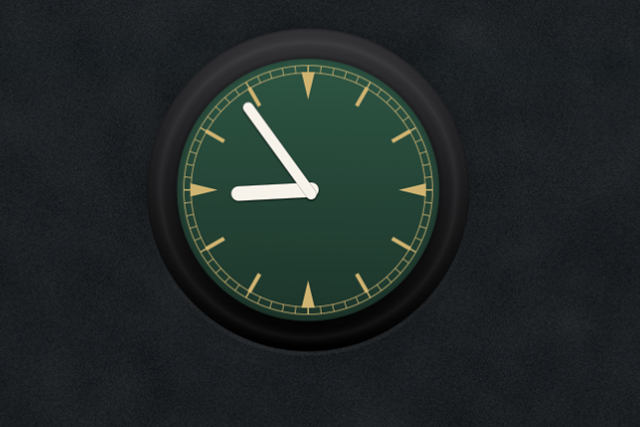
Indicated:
8:54
